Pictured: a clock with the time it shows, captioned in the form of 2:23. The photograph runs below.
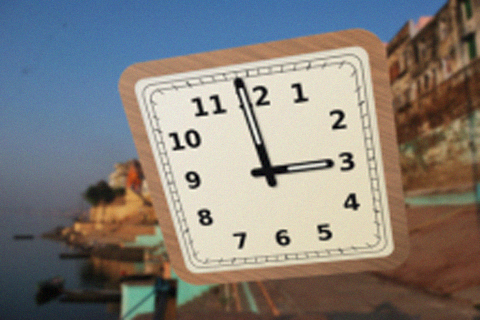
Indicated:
2:59
